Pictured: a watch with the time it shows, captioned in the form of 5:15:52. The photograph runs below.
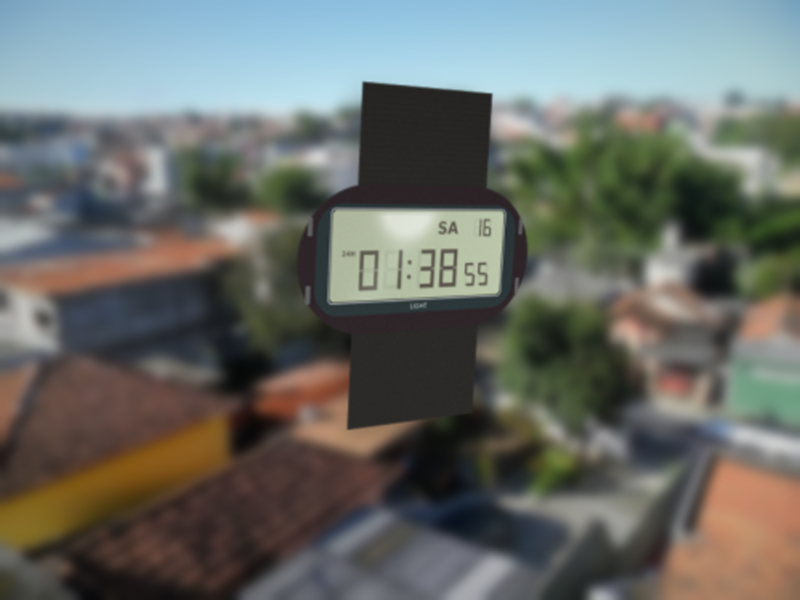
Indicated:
1:38:55
